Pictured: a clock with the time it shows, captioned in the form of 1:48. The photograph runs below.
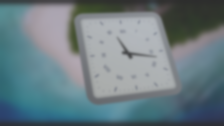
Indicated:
11:17
